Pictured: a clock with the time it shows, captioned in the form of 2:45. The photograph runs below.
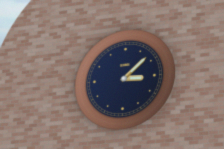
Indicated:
3:08
